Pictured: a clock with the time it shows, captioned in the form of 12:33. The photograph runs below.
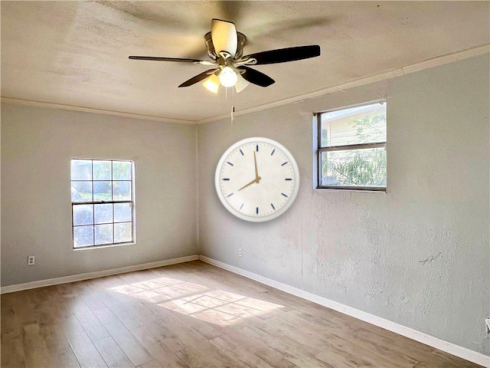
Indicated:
7:59
